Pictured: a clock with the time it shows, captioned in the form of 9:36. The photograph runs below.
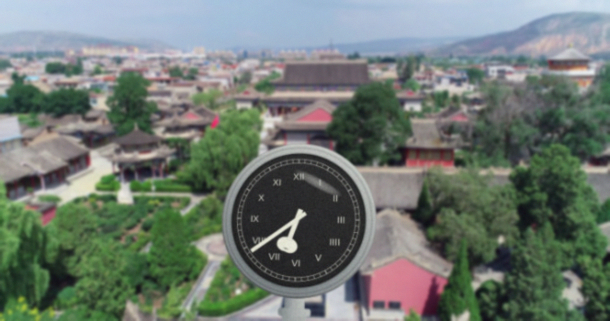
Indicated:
6:39
